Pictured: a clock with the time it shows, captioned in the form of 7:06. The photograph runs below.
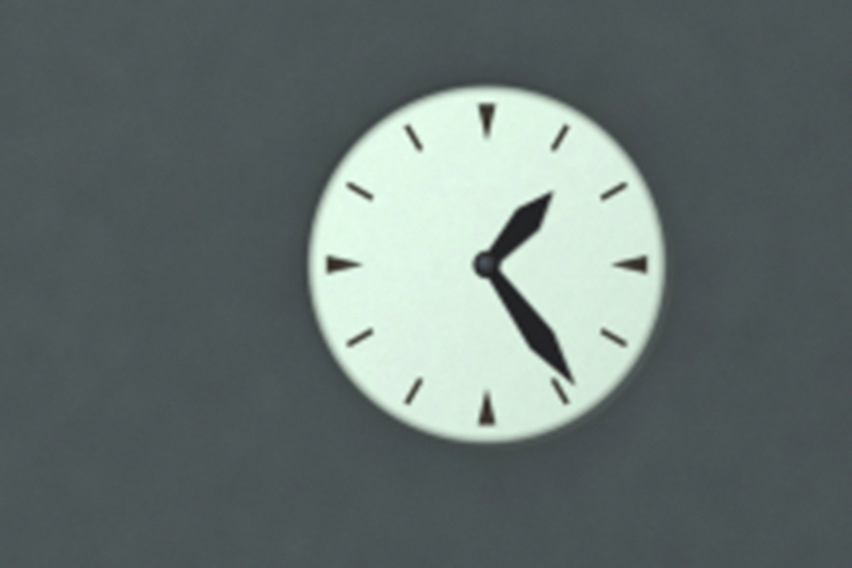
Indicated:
1:24
